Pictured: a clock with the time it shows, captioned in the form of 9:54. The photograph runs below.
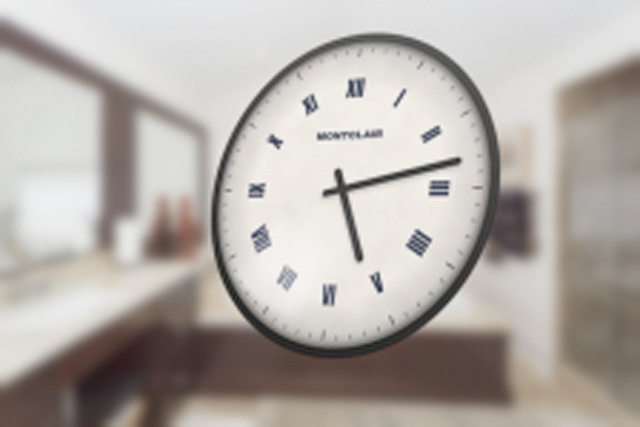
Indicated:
5:13
